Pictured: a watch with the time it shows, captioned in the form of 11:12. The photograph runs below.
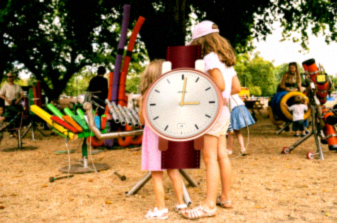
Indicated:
3:01
